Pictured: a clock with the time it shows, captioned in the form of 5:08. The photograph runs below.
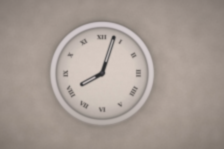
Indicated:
8:03
